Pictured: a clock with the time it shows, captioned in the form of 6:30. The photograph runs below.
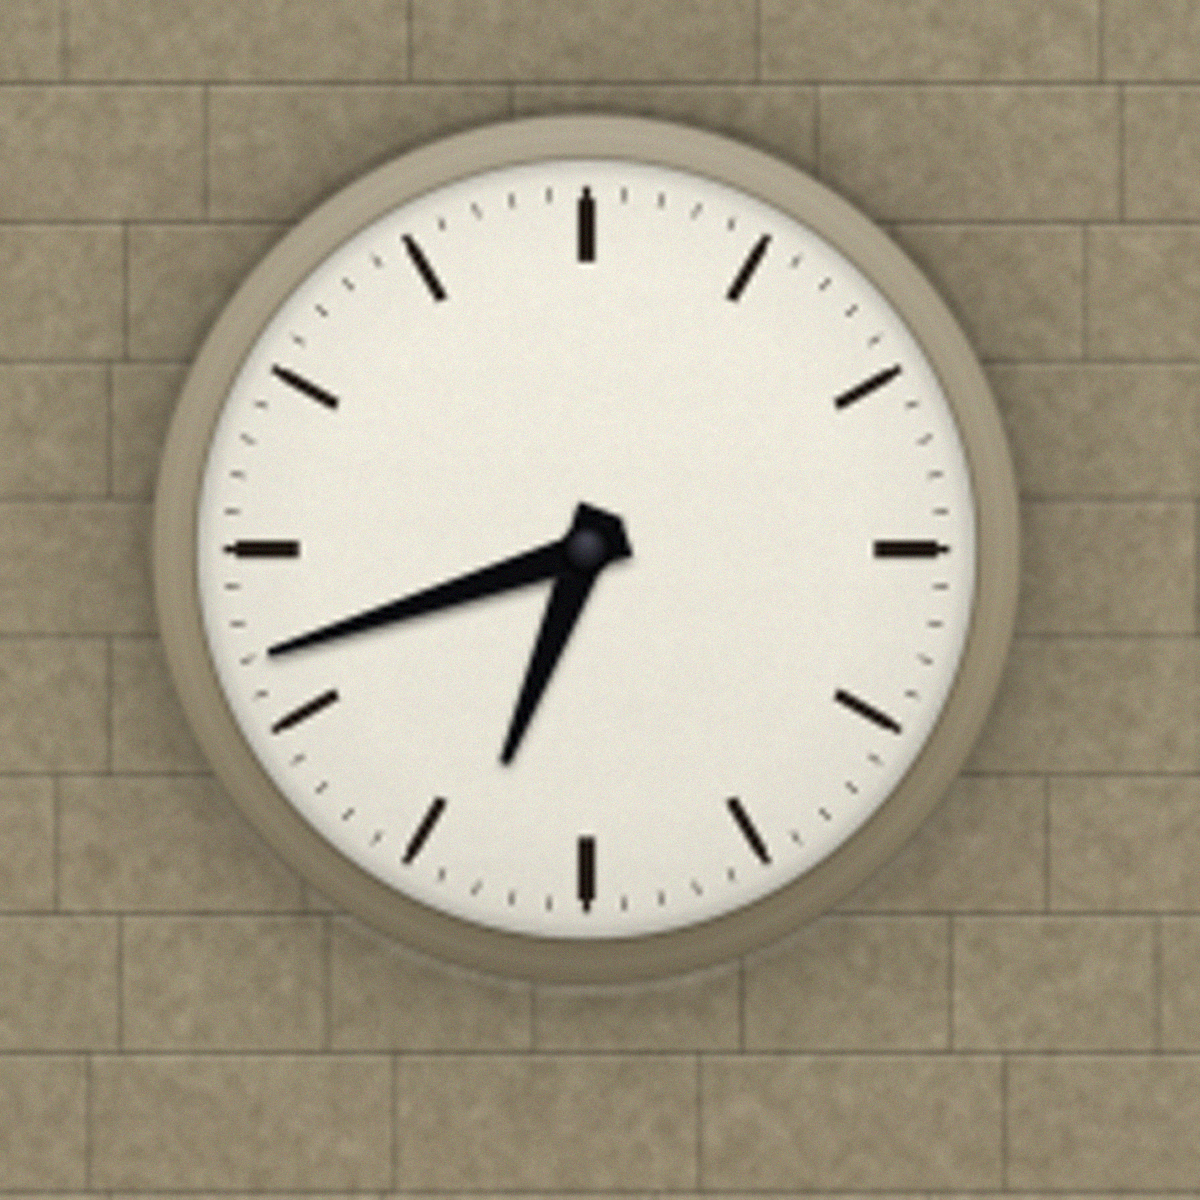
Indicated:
6:42
